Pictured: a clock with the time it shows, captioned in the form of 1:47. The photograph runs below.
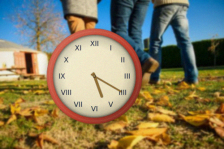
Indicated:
5:20
